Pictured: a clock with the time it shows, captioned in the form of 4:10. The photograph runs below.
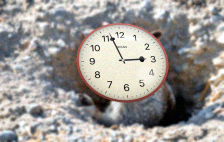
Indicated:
2:57
